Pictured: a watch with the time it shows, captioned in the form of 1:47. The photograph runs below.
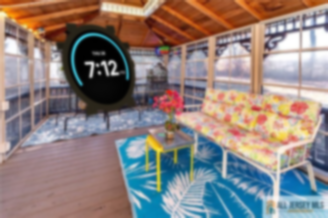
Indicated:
7:12
